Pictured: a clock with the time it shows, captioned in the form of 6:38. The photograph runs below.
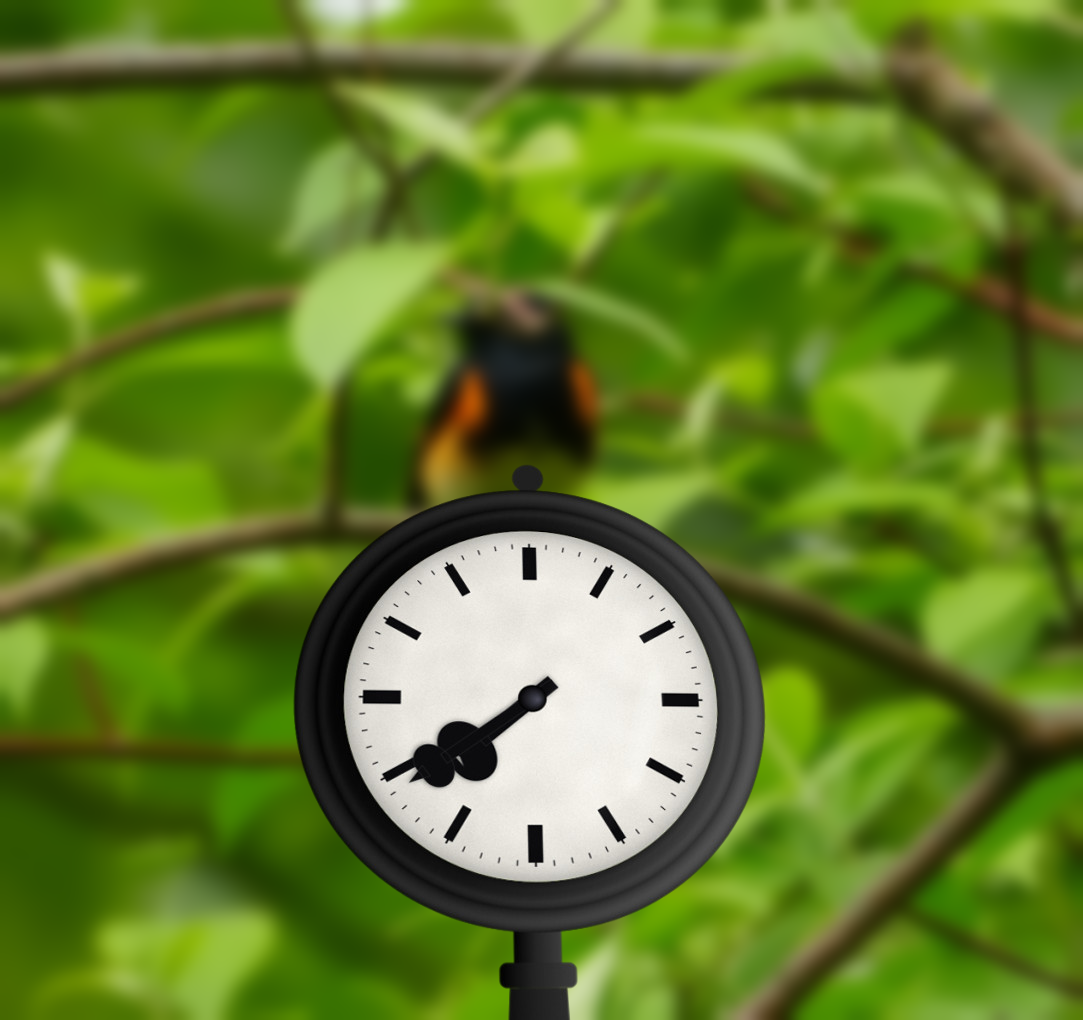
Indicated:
7:39
